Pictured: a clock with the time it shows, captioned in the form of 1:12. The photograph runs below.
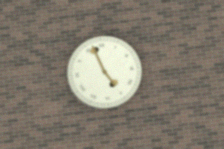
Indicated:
4:57
